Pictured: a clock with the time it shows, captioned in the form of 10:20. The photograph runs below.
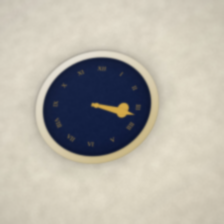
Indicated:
3:17
